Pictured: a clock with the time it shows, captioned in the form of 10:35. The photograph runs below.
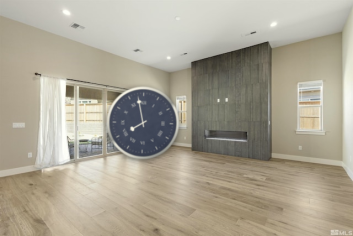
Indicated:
7:58
